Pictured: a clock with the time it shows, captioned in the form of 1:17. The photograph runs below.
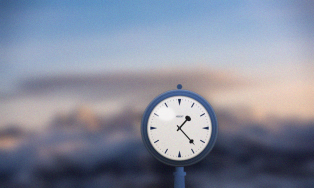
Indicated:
1:23
